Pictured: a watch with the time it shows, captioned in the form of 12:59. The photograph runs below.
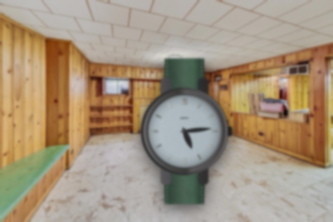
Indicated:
5:14
